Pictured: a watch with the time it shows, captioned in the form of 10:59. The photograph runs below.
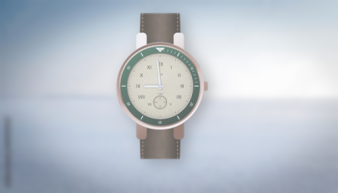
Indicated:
8:59
